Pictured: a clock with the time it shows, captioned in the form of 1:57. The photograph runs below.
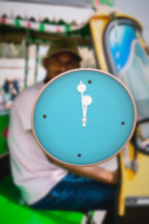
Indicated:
11:58
